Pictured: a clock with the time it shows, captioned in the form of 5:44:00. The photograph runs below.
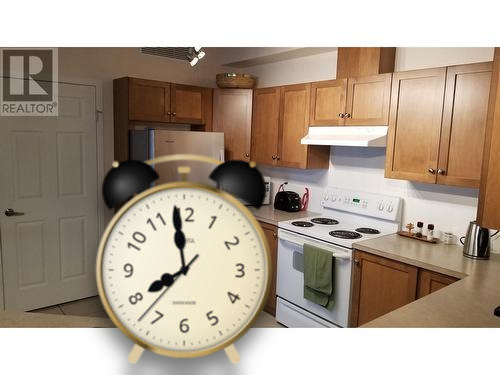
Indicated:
7:58:37
